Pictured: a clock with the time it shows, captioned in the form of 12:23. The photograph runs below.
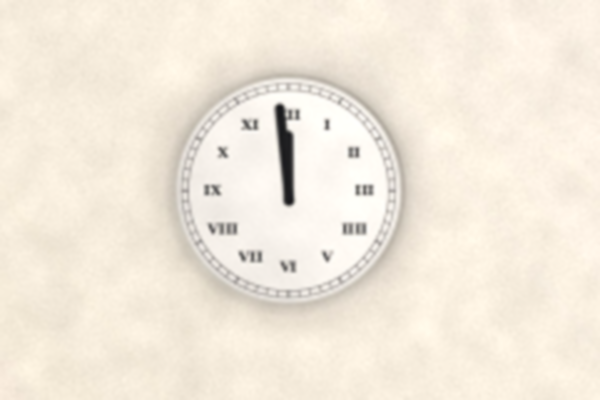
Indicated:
11:59
